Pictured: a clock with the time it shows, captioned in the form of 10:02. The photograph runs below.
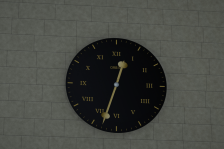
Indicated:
12:33
